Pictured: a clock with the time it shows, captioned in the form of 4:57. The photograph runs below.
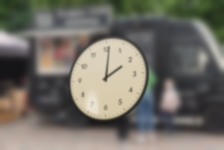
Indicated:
2:01
